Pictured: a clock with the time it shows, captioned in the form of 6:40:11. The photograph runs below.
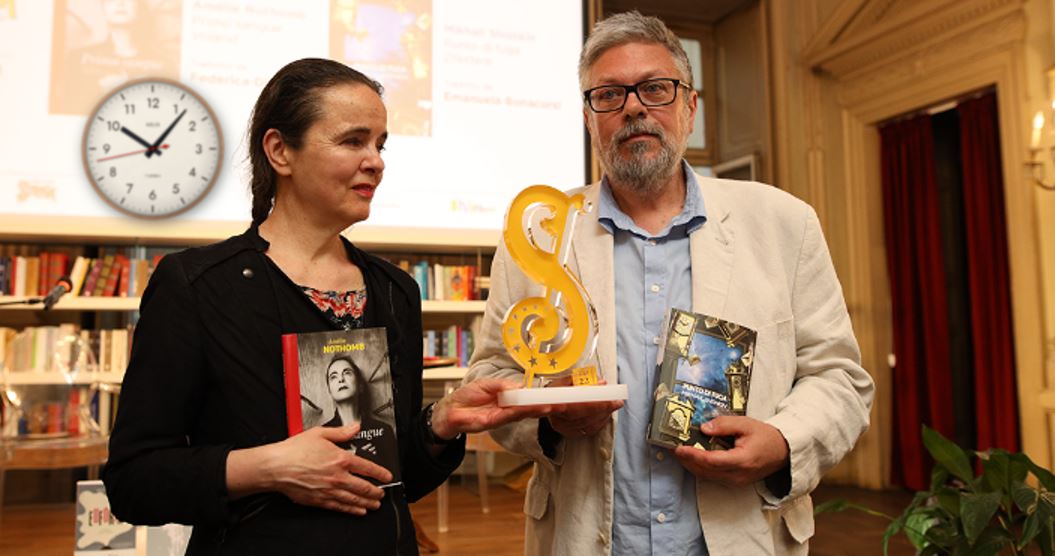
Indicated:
10:06:43
